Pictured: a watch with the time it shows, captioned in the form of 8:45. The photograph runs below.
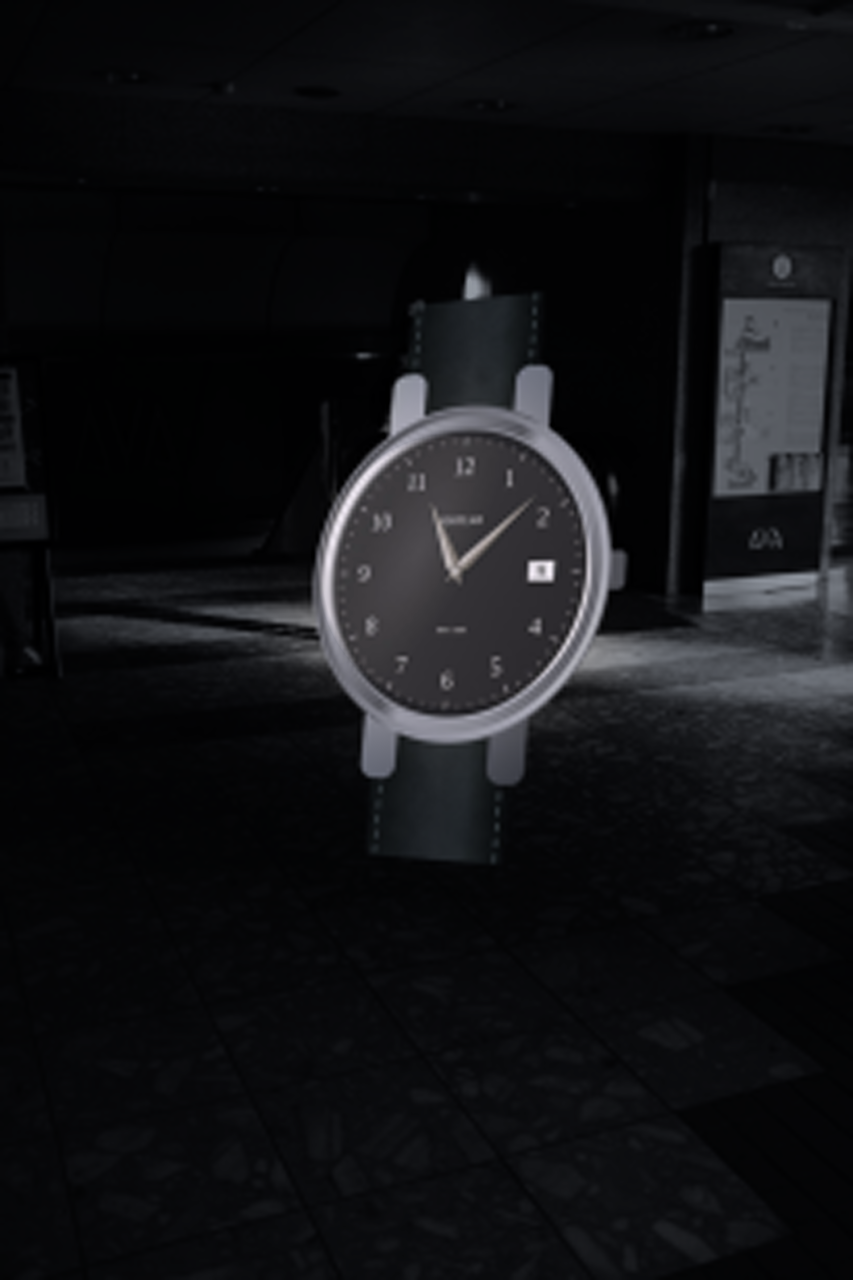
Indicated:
11:08
